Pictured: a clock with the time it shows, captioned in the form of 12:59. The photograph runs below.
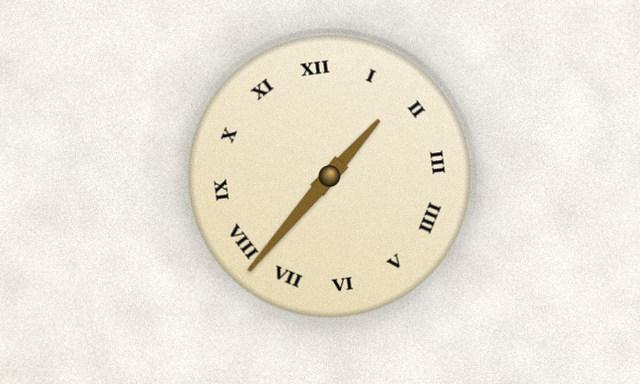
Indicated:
1:38
